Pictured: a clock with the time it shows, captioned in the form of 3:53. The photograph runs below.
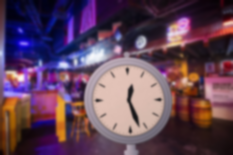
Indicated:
12:27
